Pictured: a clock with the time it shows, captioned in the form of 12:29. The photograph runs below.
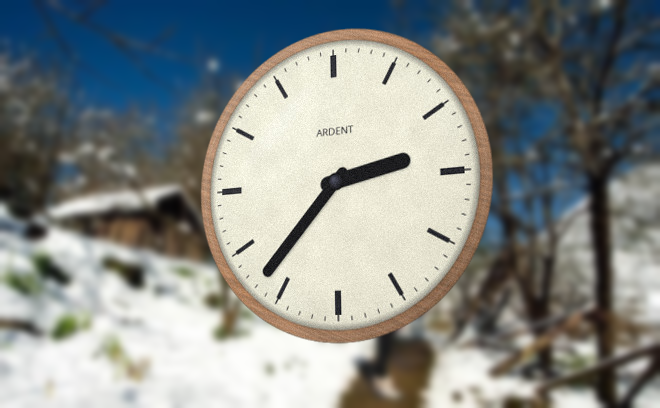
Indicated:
2:37
